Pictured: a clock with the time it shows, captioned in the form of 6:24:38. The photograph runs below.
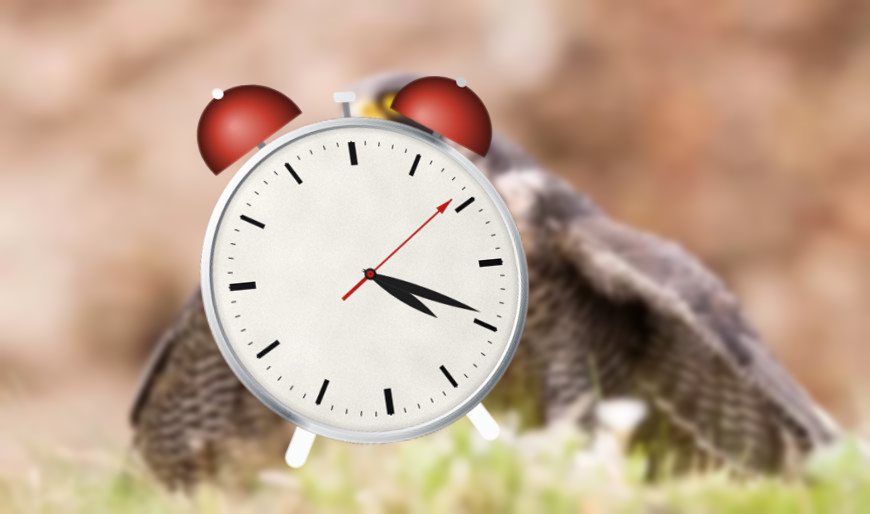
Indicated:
4:19:09
